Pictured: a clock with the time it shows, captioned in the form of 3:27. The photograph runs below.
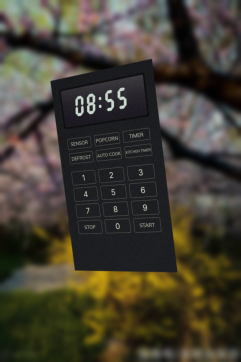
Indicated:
8:55
